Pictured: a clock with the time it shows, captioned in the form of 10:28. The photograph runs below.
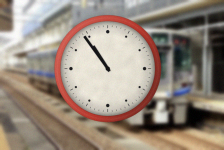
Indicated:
10:54
